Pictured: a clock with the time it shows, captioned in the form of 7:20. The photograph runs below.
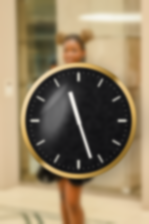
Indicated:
11:27
